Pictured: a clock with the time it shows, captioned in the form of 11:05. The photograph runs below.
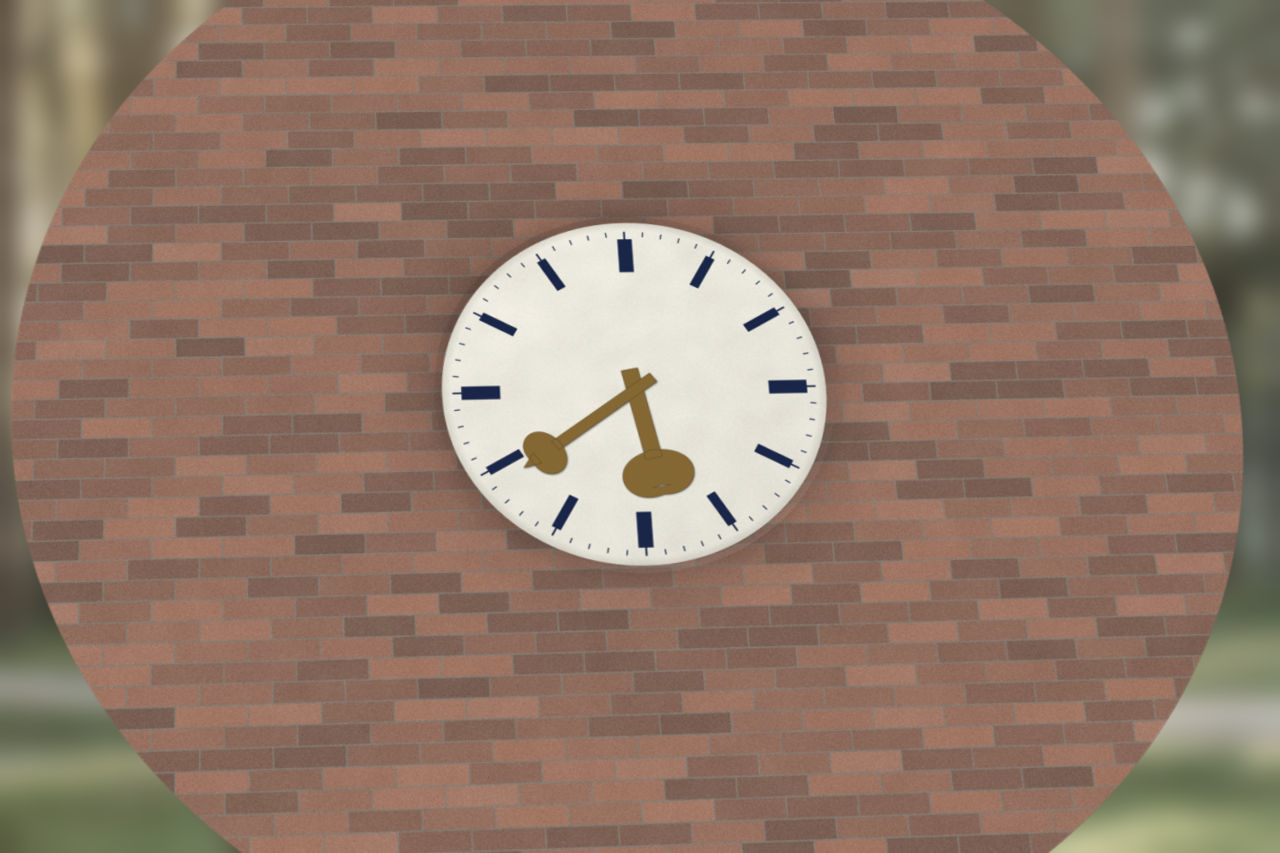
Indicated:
5:39
